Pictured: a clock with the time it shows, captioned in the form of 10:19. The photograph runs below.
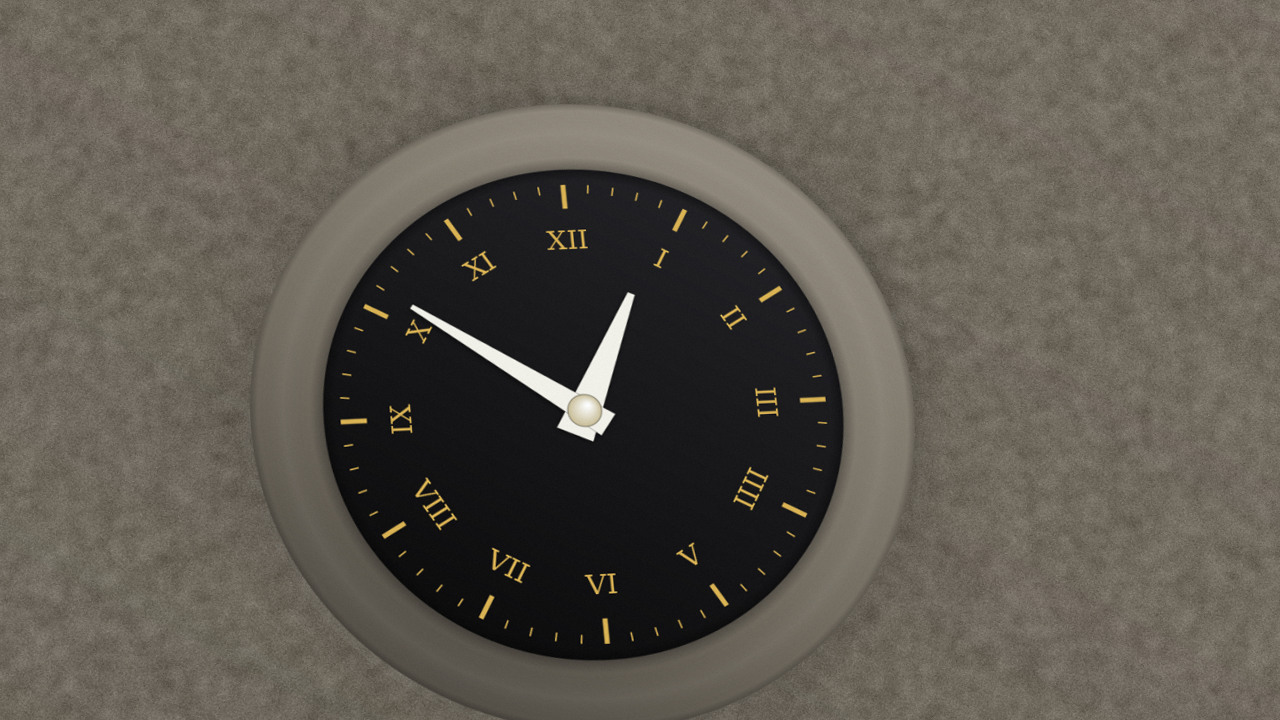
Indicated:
12:51
